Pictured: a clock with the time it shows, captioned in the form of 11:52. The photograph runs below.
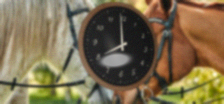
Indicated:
7:59
